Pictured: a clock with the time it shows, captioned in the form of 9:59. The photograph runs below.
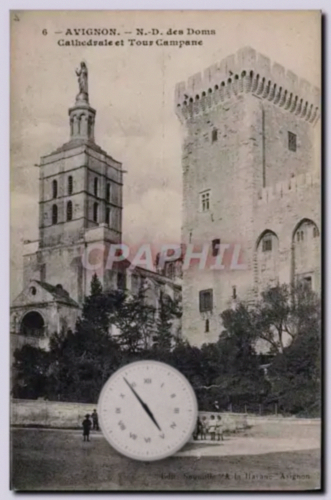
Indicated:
4:54
